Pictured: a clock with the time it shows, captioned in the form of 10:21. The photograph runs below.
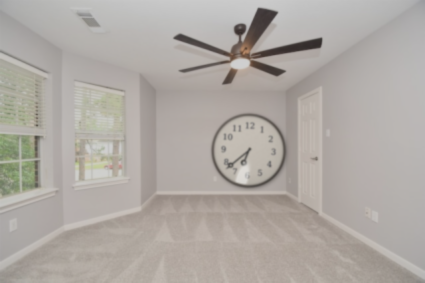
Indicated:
6:38
